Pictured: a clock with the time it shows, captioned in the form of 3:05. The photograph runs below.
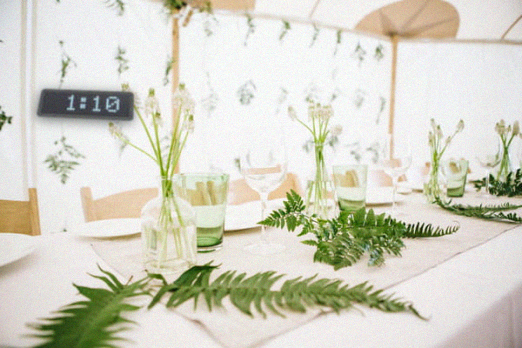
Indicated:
1:10
